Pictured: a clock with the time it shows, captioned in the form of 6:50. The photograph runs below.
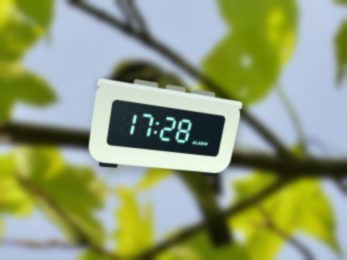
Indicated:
17:28
